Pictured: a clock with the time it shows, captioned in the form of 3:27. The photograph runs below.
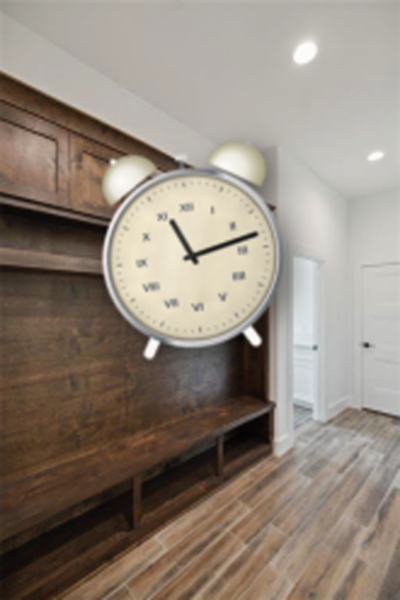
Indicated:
11:13
